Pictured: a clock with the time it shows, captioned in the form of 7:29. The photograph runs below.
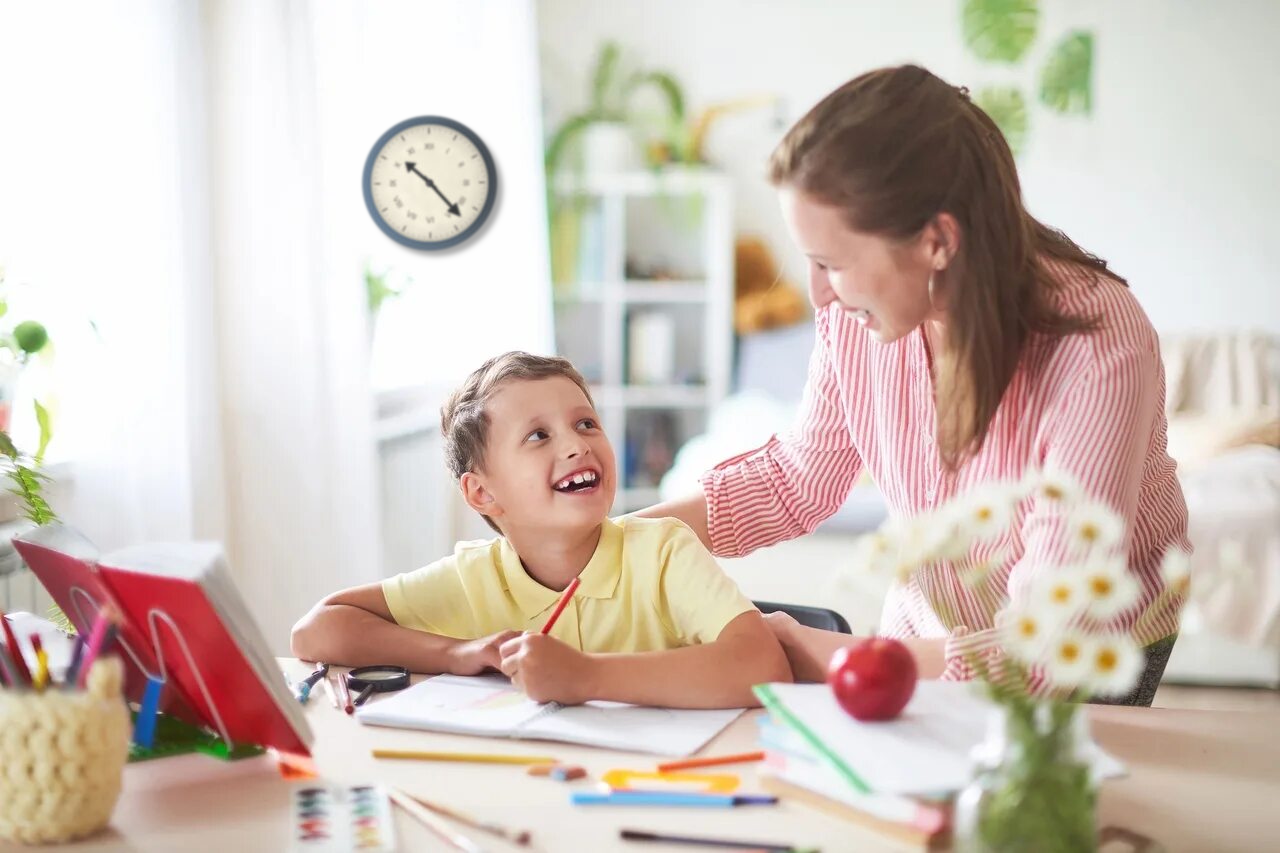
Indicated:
10:23
